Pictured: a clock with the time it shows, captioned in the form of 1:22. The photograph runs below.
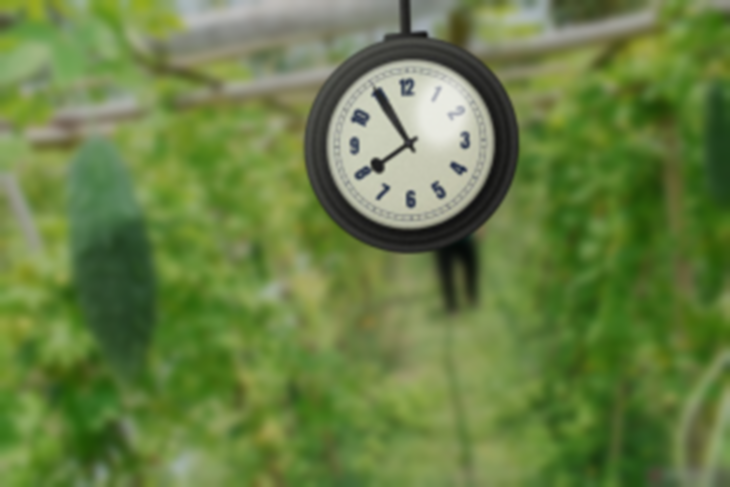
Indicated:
7:55
